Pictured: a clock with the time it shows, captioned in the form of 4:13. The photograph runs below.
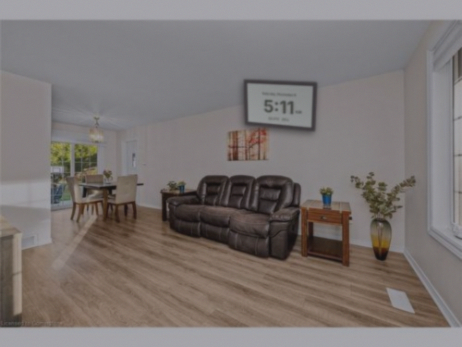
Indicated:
5:11
